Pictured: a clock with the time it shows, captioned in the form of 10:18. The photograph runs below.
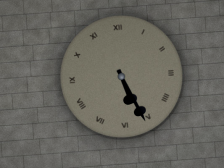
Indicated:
5:26
